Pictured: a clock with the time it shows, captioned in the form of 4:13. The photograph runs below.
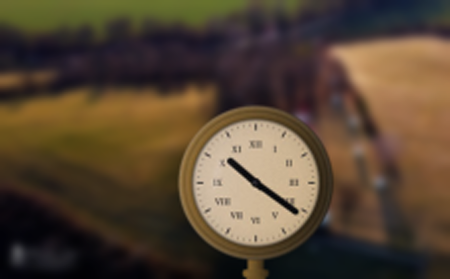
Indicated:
10:21
